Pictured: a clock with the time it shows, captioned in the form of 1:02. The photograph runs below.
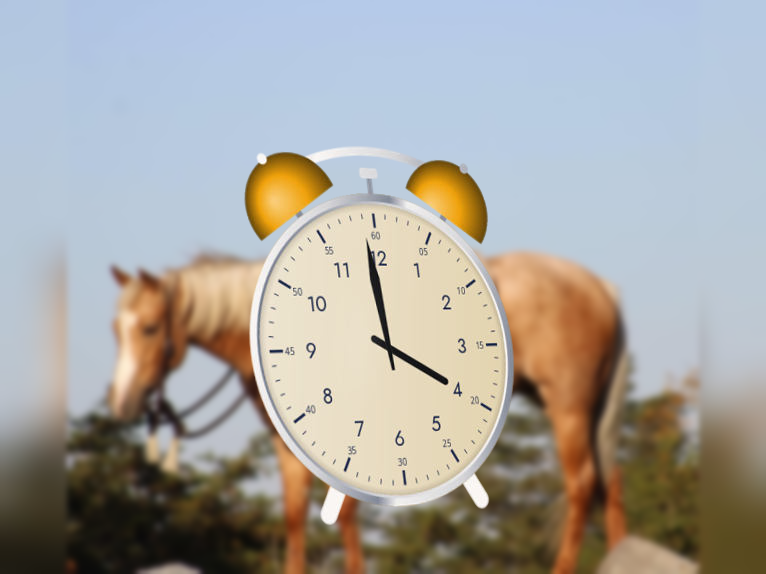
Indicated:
3:59
